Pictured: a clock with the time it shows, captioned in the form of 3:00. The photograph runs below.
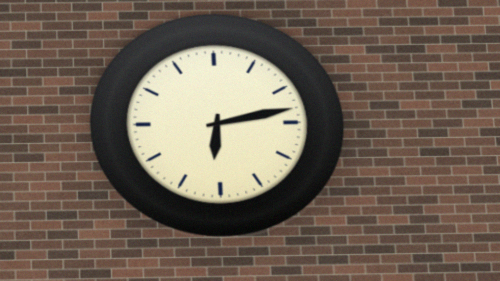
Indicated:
6:13
